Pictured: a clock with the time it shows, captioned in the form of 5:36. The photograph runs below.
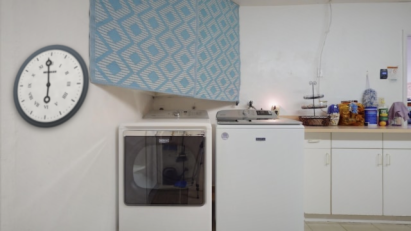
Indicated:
5:59
